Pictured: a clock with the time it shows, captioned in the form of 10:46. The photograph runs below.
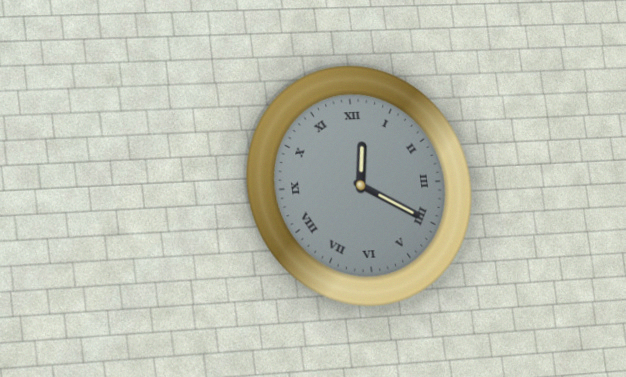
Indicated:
12:20
